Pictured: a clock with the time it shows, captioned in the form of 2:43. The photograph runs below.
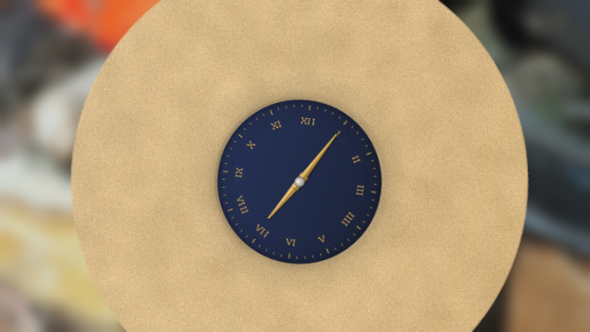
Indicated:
7:05
